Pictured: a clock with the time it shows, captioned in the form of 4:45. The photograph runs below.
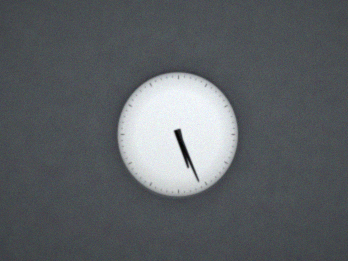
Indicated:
5:26
